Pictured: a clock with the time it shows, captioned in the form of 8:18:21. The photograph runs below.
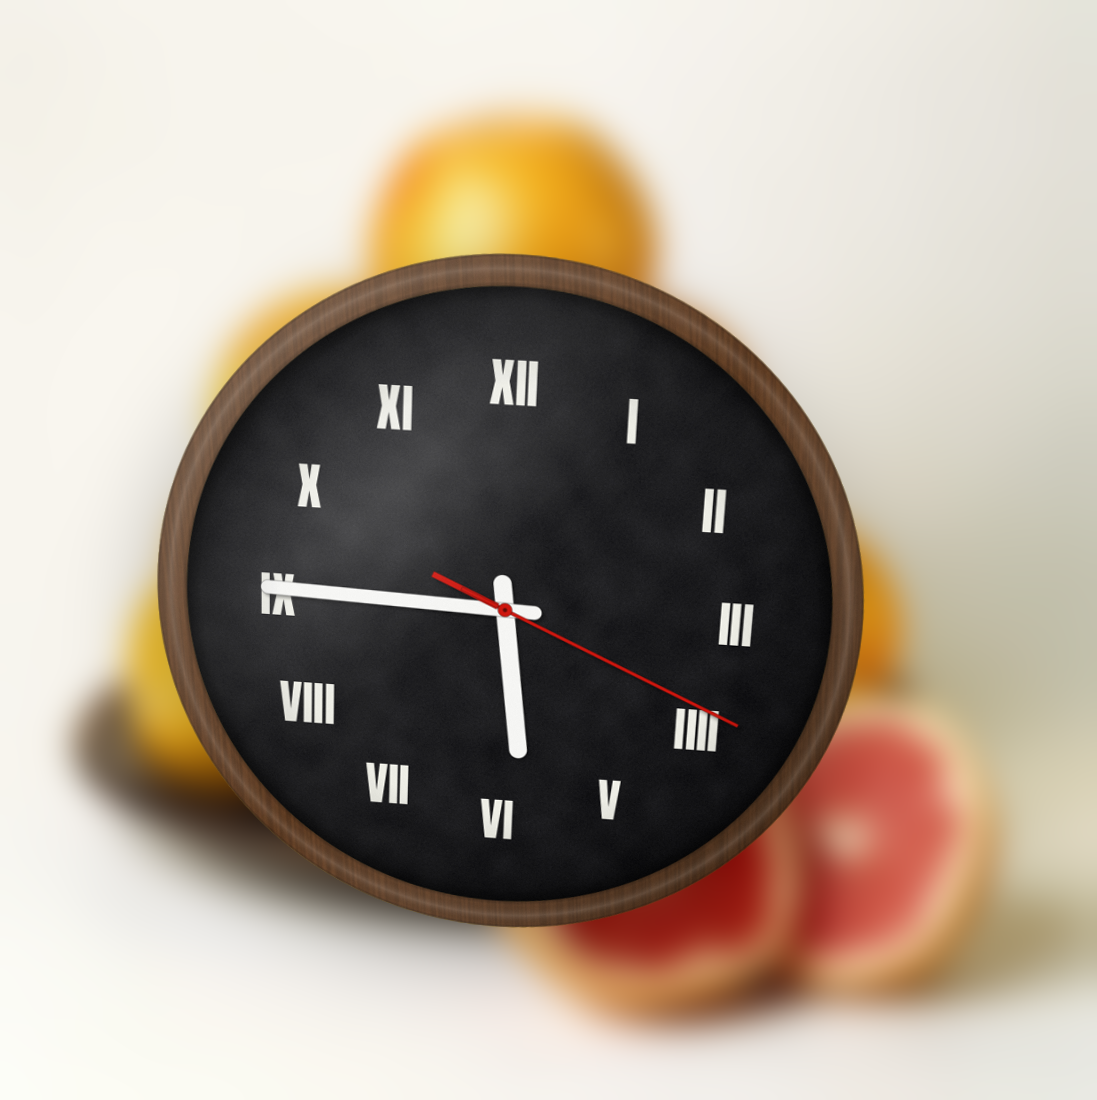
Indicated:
5:45:19
